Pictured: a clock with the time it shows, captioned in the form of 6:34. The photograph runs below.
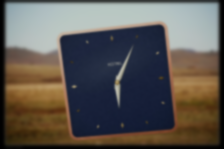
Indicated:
6:05
